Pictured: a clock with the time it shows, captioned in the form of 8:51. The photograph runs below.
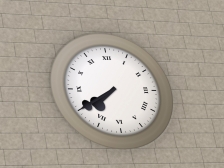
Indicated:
7:40
